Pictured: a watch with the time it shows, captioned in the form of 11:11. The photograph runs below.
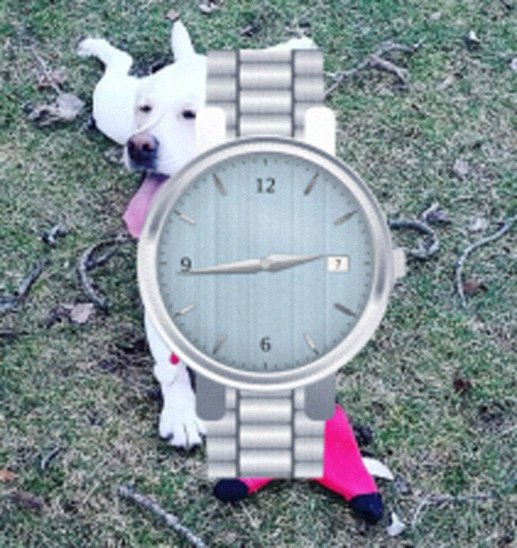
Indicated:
2:44
